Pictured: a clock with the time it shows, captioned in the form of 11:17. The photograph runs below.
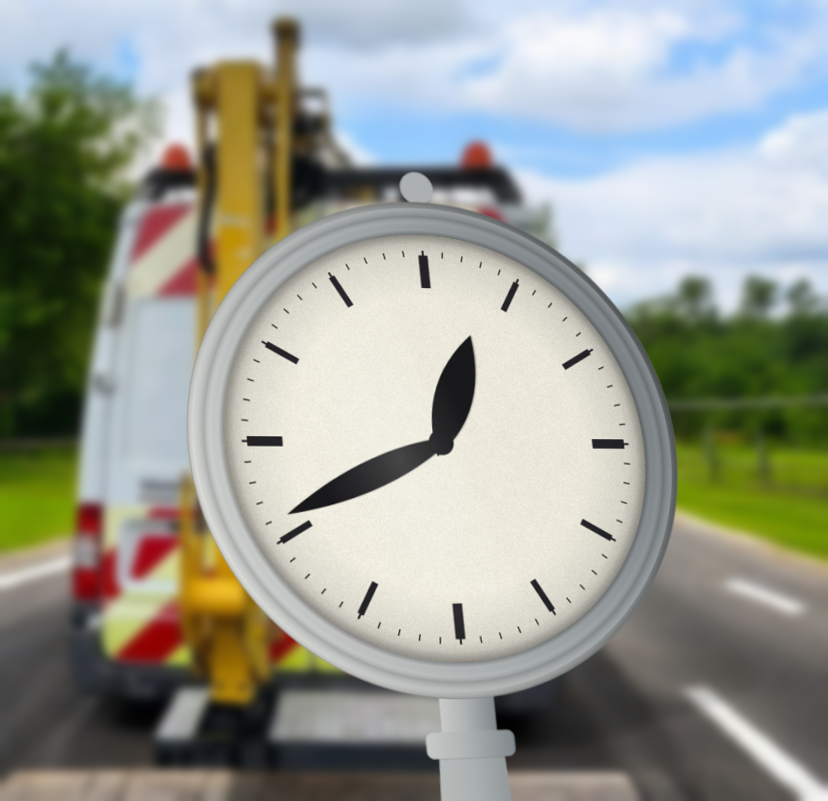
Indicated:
12:41
